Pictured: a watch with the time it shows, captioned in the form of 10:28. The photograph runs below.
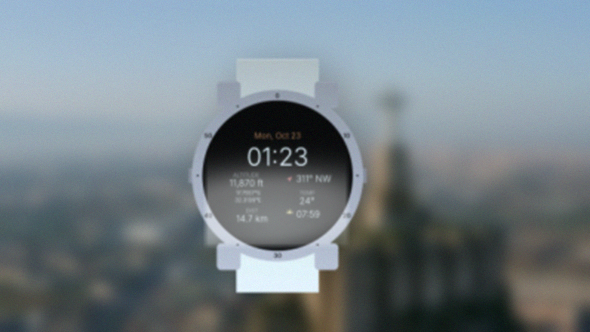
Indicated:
1:23
